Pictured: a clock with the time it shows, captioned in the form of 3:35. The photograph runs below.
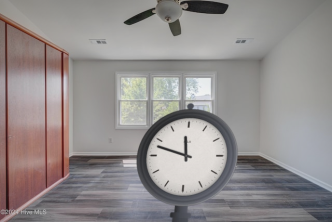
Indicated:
11:48
